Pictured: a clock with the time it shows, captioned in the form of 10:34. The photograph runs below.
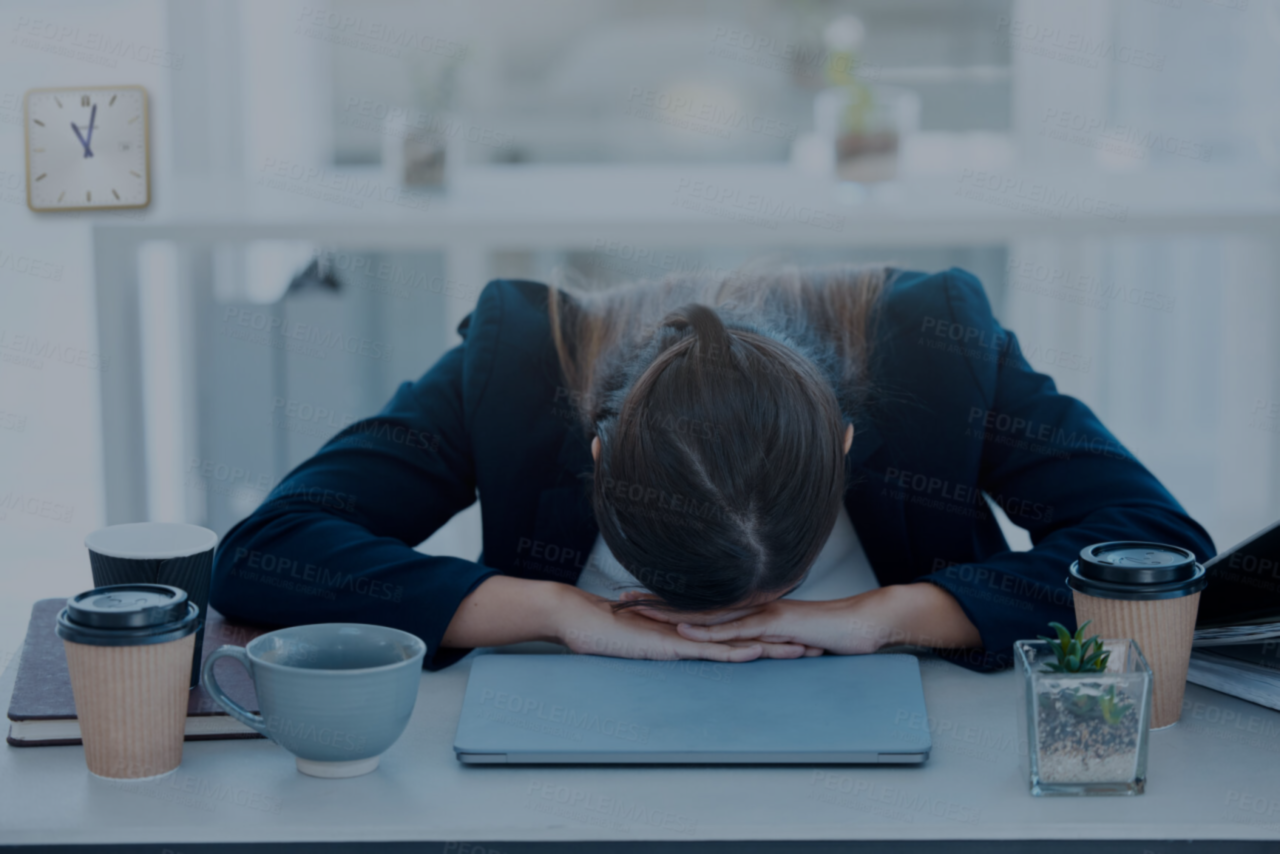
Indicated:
11:02
